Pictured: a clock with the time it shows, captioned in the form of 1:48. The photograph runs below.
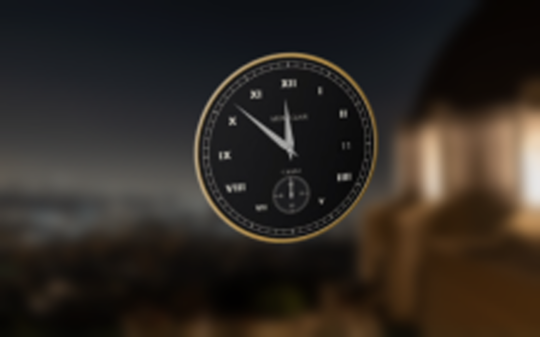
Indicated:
11:52
